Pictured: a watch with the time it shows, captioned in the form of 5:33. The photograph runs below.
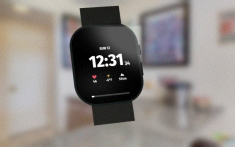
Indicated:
12:31
